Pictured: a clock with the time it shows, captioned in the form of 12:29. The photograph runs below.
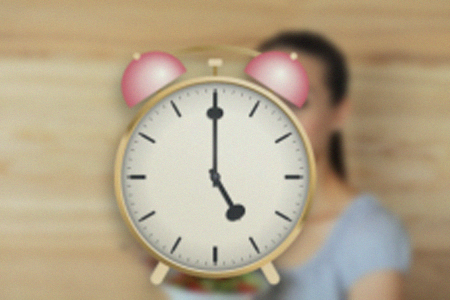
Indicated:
5:00
